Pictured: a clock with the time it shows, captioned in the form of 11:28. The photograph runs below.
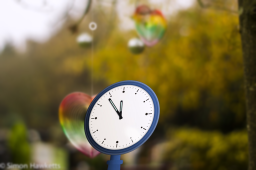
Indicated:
11:54
